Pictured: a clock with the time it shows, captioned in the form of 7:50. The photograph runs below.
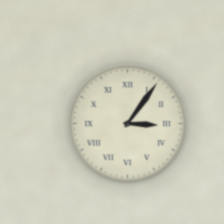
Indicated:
3:06
